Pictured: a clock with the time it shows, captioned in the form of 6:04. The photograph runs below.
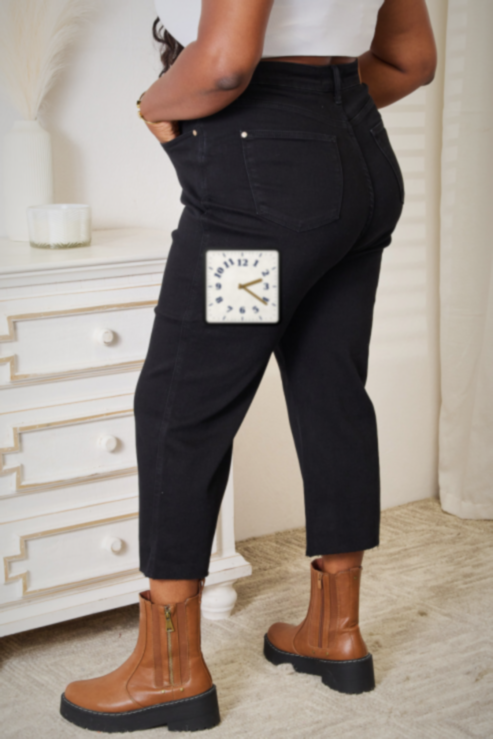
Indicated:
2:21
